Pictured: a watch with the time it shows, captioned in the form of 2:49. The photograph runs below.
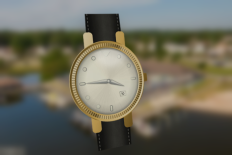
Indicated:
3:45
